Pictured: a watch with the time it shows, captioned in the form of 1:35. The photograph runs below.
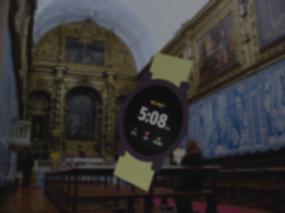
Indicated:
5:08
